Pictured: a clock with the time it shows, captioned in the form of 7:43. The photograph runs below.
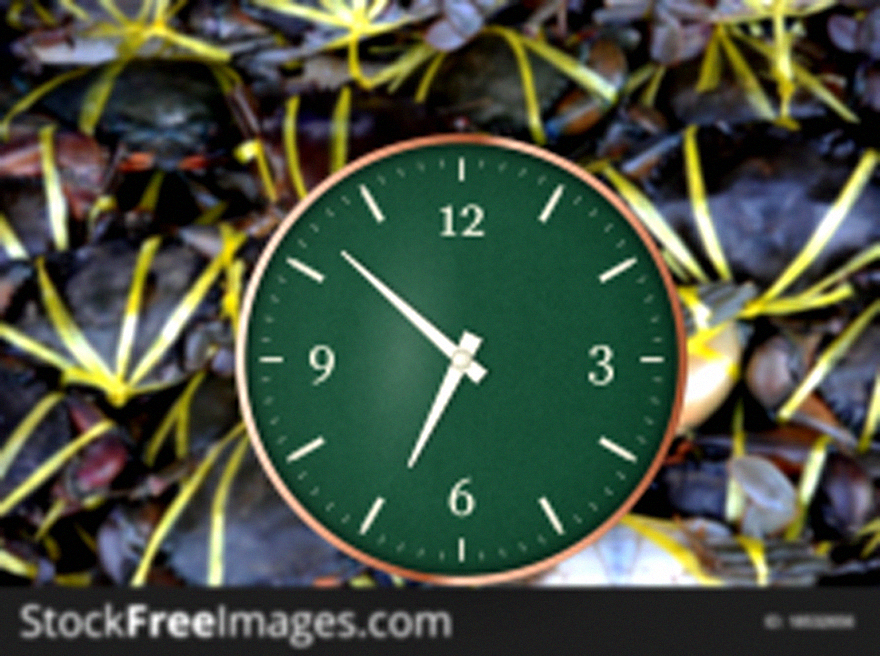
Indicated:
6:52
